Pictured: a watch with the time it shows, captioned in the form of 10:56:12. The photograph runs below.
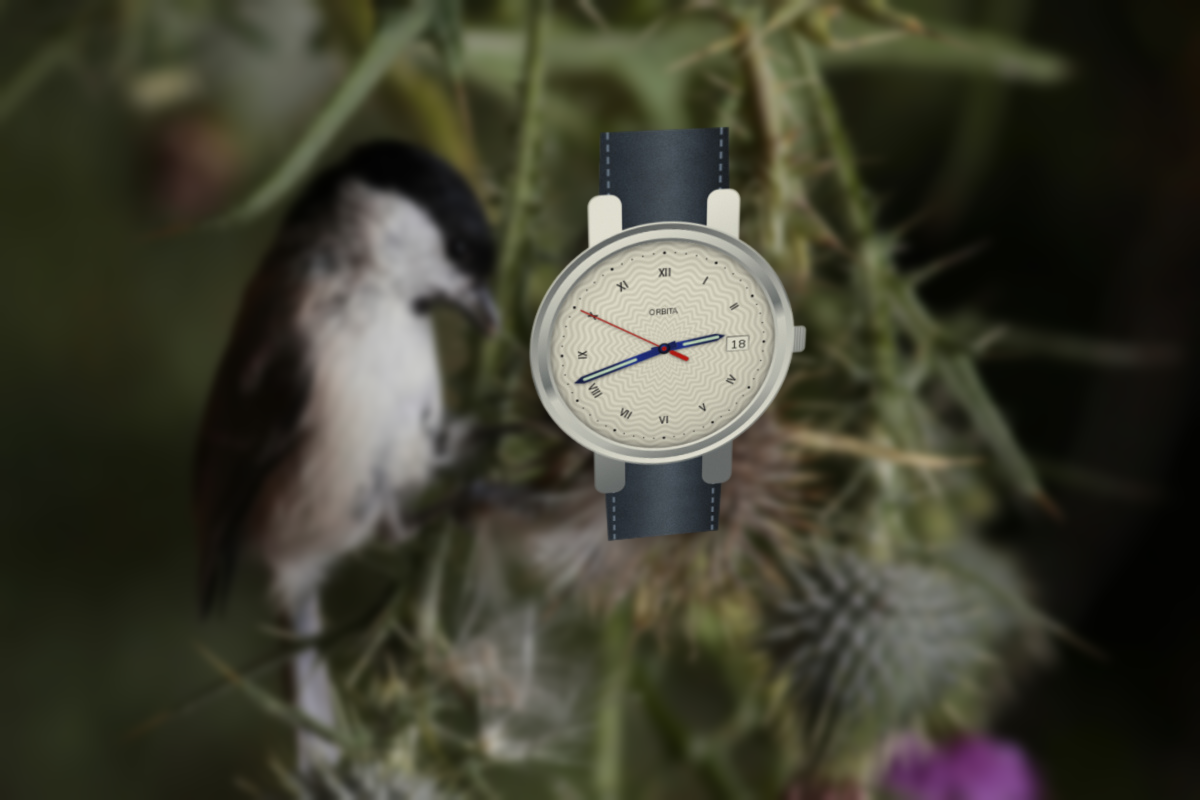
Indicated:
2:41:50
